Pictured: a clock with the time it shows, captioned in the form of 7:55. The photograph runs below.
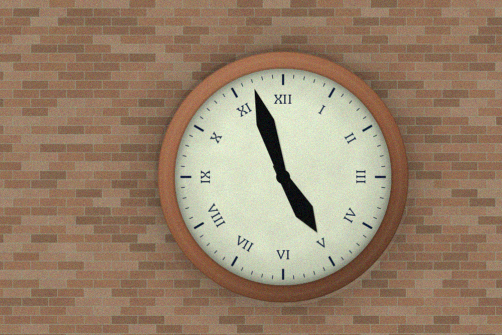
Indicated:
4:57
